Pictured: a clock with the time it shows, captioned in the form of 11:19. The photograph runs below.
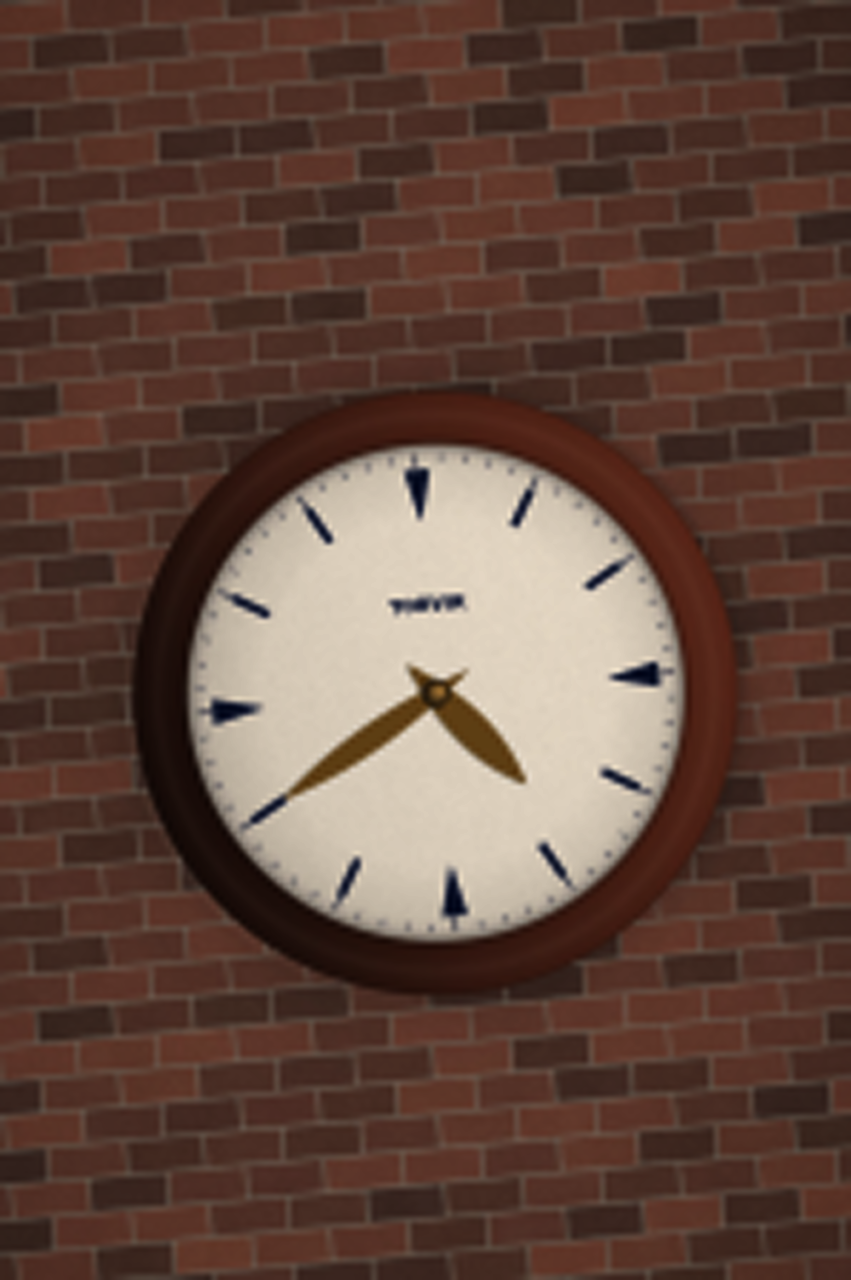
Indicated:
4:40
